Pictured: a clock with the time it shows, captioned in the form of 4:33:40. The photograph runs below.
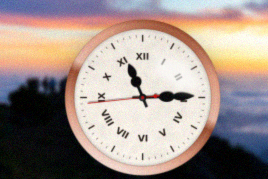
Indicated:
11:14:44
